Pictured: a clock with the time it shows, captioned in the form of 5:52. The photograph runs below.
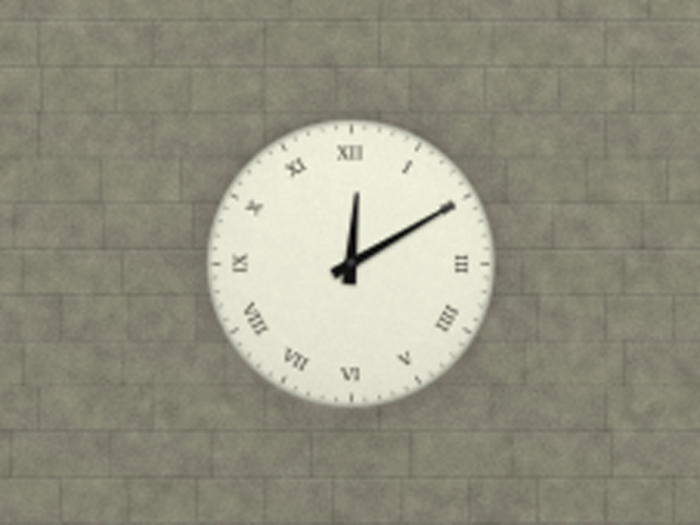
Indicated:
12:10
